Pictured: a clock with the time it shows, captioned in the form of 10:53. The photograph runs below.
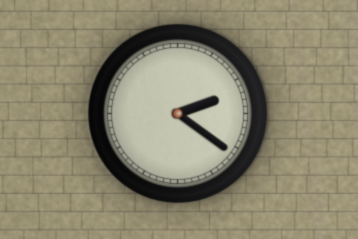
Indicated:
2:21
